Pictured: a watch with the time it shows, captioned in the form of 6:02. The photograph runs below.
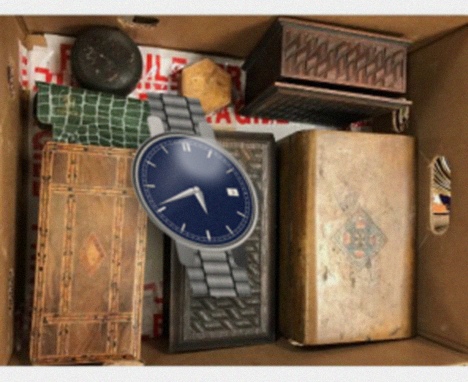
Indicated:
5:41
